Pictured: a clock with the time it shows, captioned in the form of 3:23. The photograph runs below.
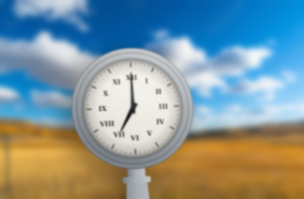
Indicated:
7:00
